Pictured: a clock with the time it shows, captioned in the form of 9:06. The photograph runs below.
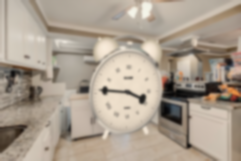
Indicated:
3:46
